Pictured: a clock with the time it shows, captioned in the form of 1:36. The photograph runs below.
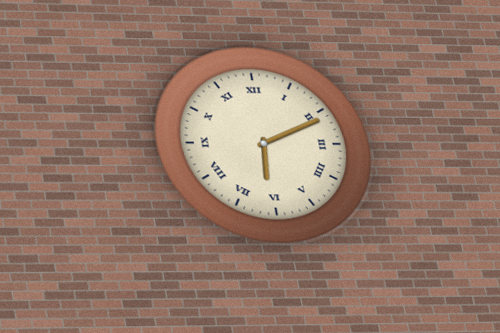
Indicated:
6:11
